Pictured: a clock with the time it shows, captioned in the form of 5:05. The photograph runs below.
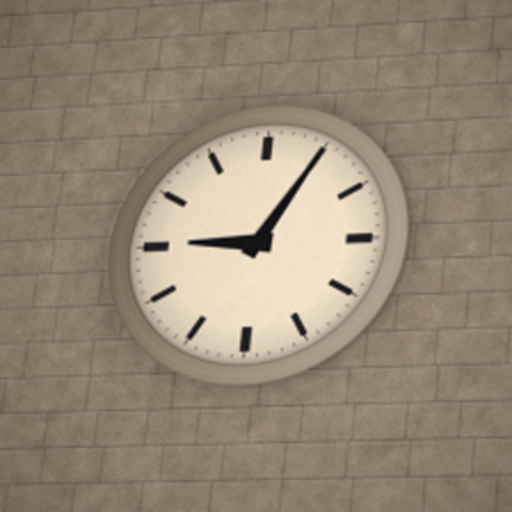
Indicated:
9:05
